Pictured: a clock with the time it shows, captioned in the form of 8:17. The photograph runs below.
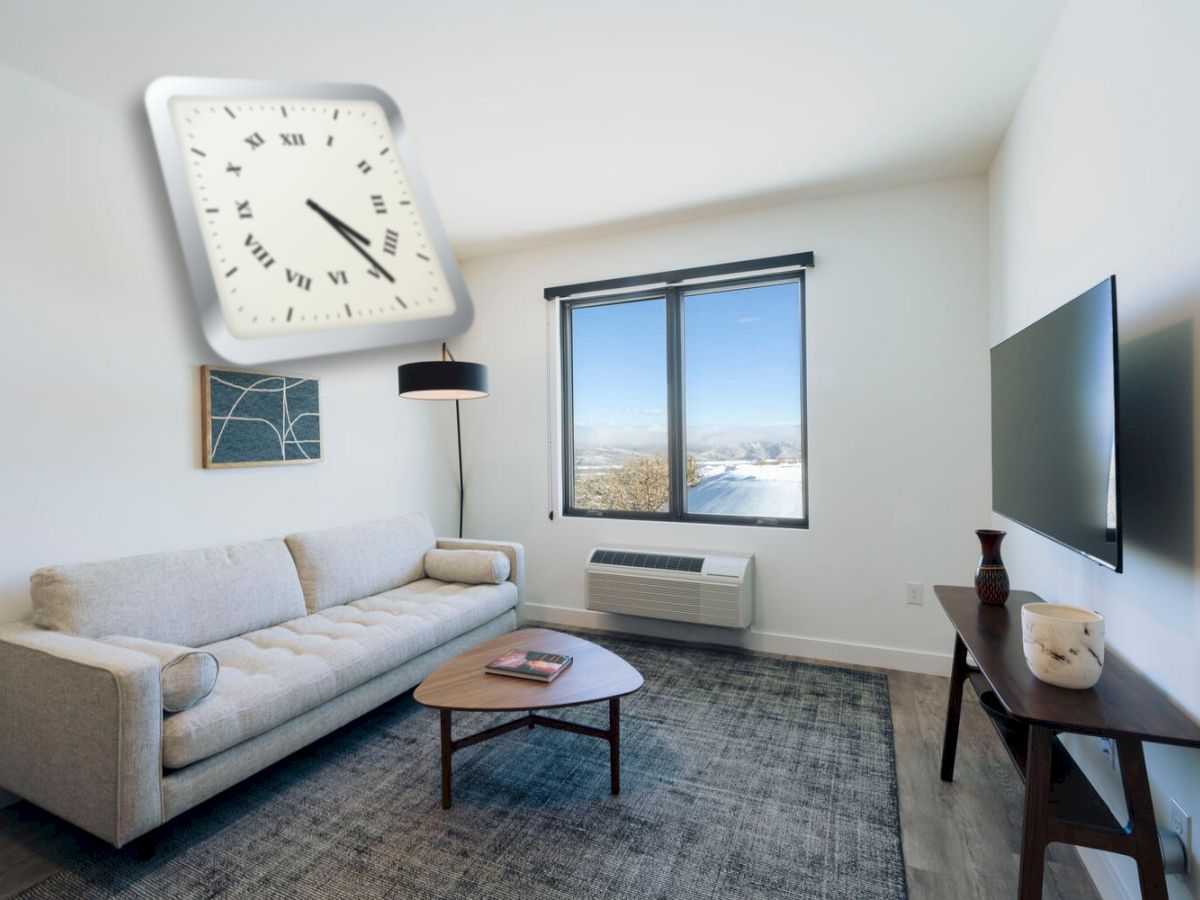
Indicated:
4:24
